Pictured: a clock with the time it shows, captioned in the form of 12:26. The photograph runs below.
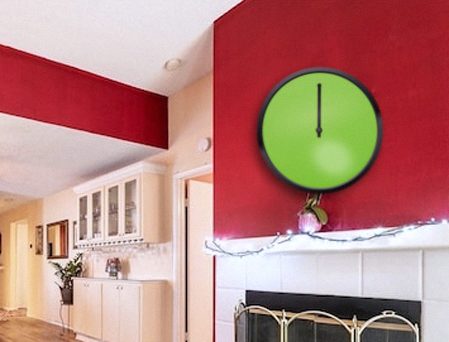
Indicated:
12:00
